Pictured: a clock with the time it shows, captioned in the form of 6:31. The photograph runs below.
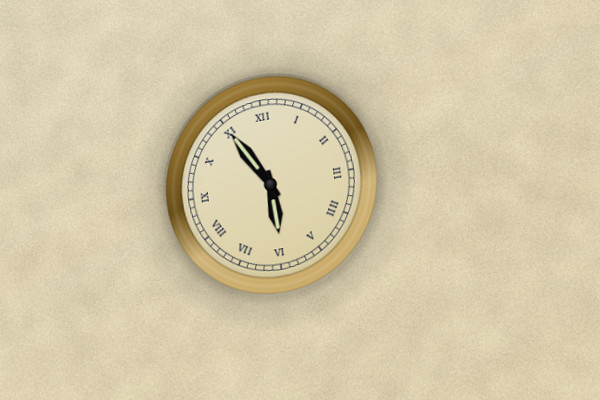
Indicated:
5:55
